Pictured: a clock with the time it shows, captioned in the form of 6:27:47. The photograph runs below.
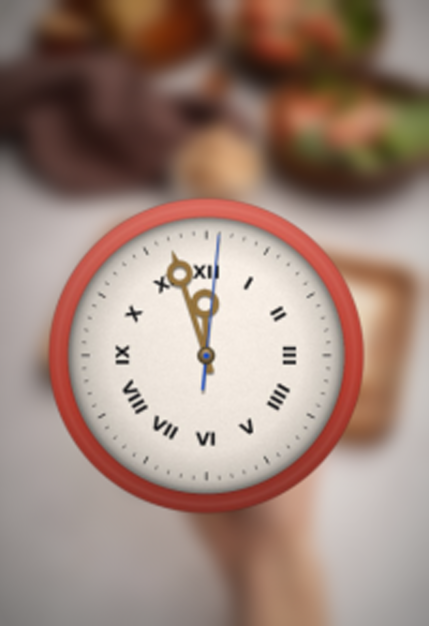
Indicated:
11:57:01
